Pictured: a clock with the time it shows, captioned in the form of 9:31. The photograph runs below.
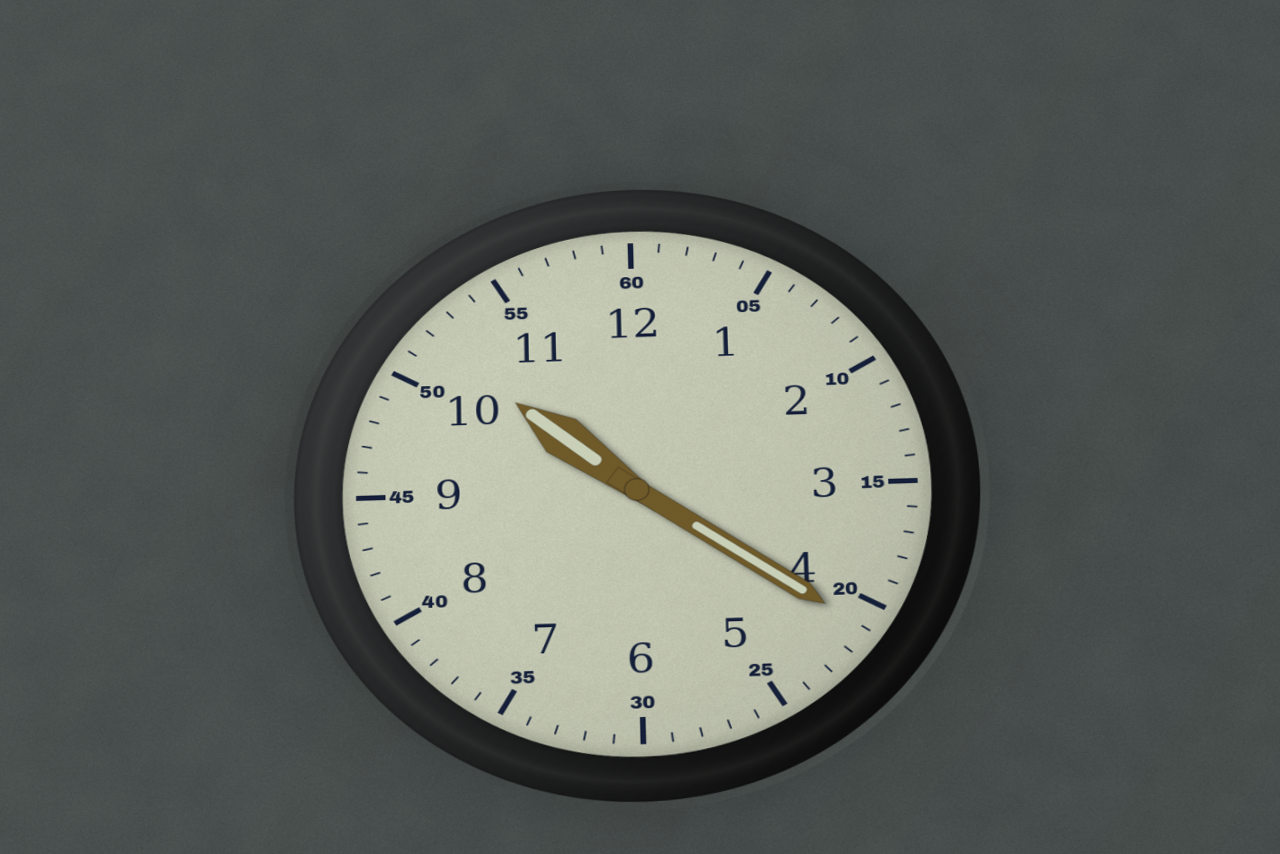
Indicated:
10:21
